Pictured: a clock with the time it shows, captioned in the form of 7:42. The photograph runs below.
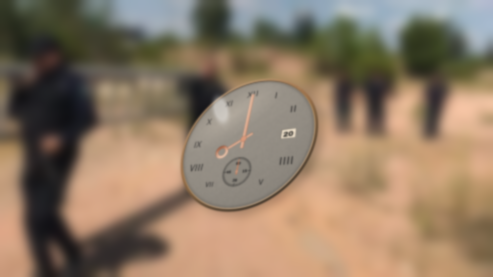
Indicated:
8:00
